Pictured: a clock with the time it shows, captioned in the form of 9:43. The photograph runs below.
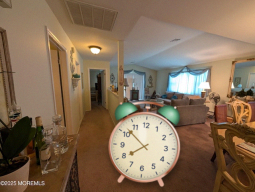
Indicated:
7:52
